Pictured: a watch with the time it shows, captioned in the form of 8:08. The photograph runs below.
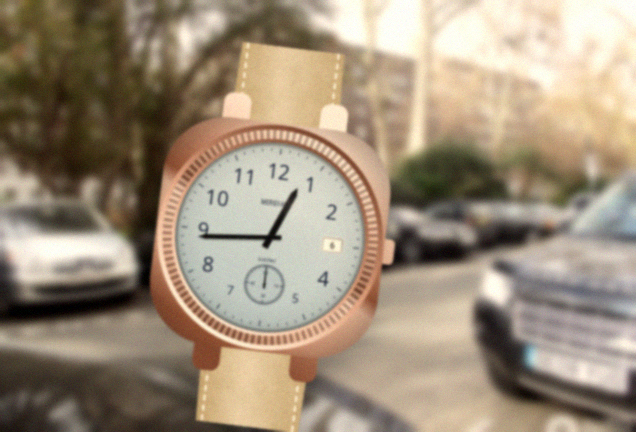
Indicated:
12:44
